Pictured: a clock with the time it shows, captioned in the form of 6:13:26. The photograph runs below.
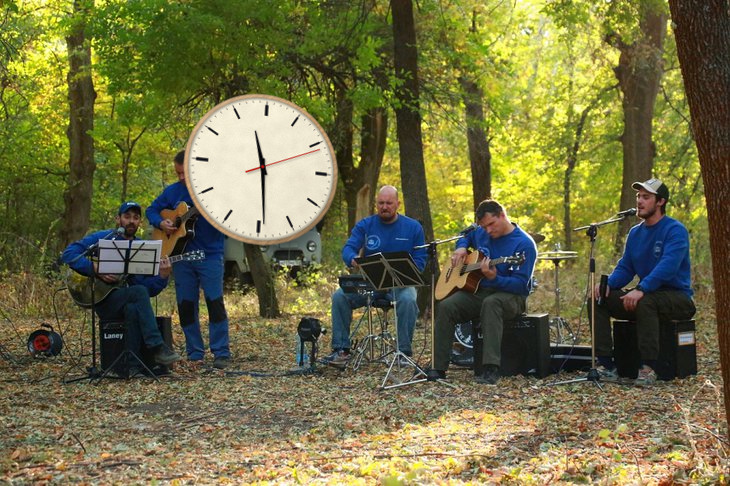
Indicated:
11:29:11
